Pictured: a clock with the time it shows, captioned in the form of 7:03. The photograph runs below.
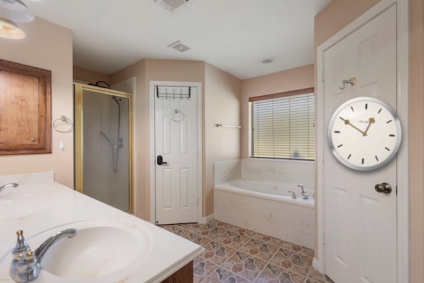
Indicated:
12:50
